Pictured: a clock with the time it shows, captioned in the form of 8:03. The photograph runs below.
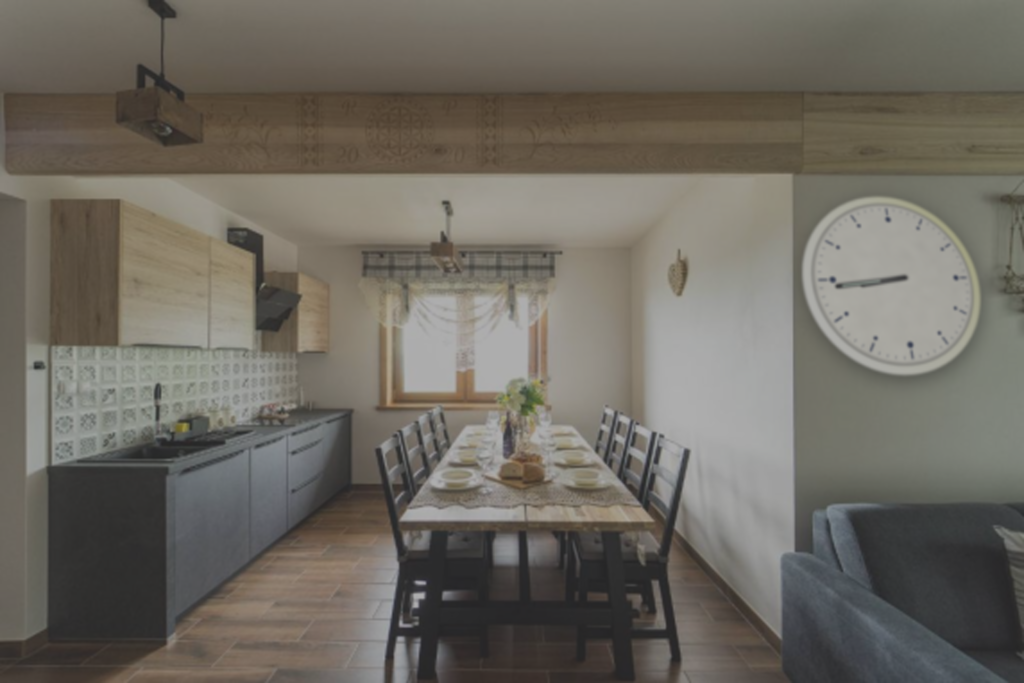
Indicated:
8:44
